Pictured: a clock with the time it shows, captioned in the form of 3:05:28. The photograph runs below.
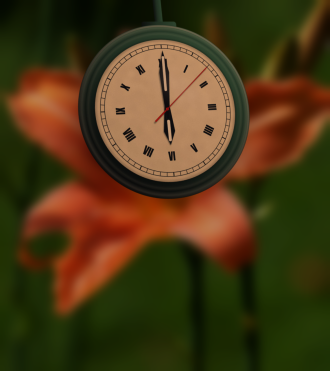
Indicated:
6:00:08
